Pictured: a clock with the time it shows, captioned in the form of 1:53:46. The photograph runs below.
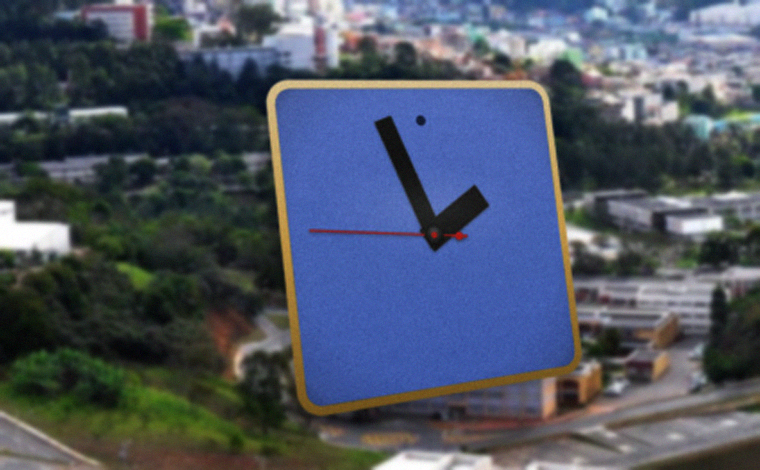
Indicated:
1:56:46
